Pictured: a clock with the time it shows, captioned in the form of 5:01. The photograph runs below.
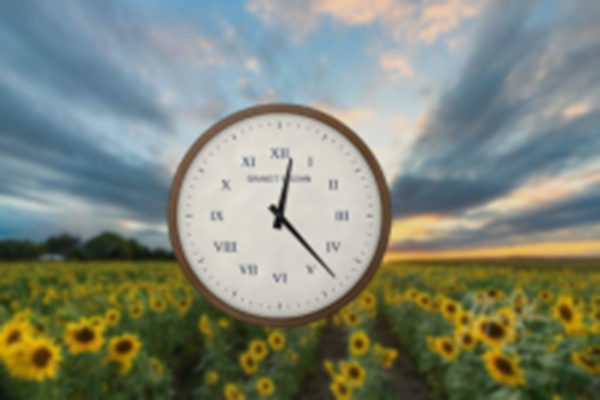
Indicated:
12:23
